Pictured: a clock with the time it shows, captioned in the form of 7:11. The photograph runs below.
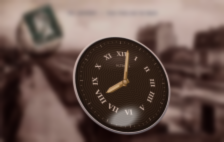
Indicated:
8:02
